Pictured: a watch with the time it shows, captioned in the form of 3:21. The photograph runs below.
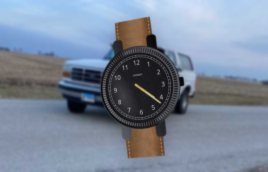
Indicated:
4:22
